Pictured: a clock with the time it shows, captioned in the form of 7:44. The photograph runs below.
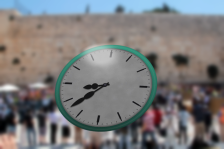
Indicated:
8:38
